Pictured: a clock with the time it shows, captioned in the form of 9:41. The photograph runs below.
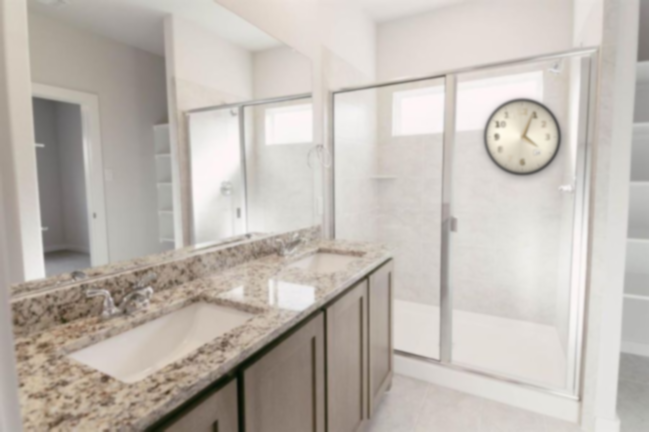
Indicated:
4:04
